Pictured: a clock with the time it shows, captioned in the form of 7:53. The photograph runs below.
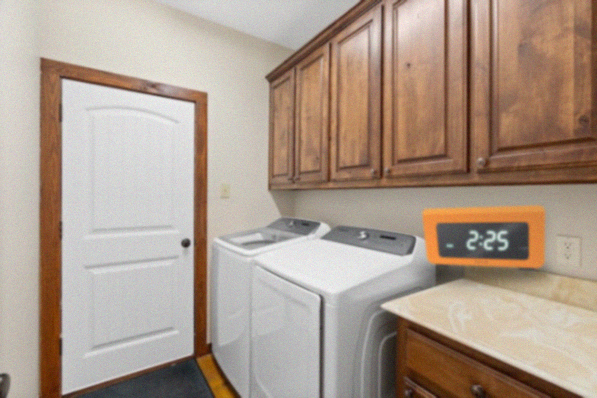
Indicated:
2:25
